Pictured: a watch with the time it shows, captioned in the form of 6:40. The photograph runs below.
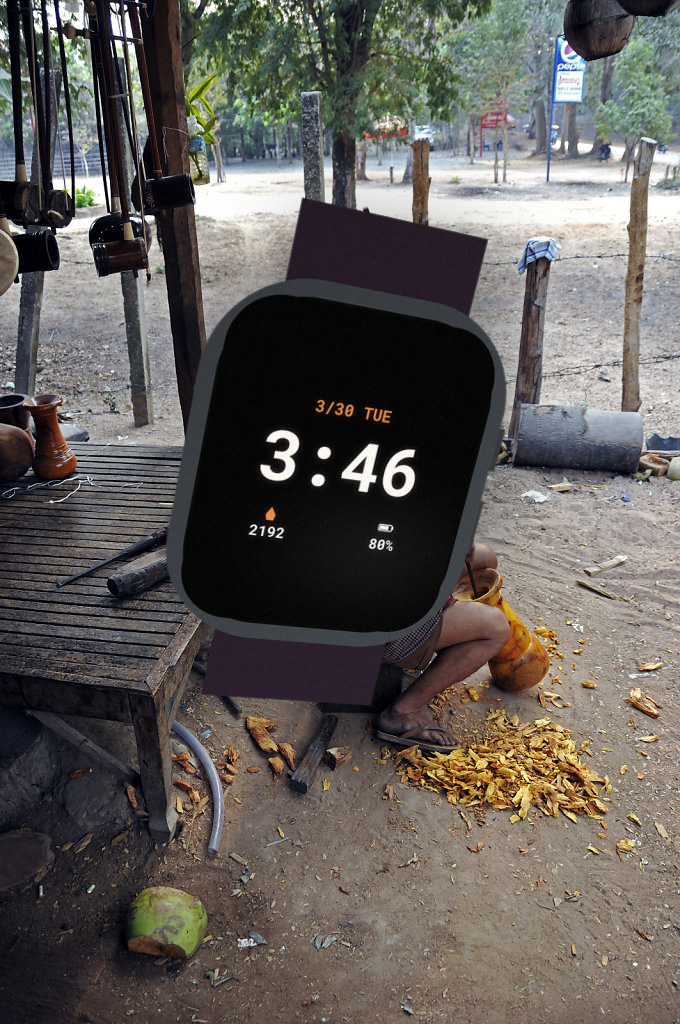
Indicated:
3:46
